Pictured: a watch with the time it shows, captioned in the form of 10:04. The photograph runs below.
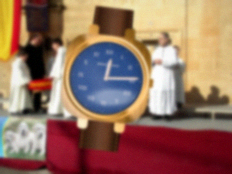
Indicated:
12:14
